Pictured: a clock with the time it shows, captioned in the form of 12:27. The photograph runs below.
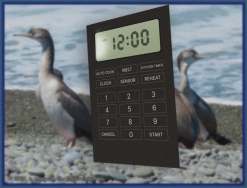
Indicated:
12:00
